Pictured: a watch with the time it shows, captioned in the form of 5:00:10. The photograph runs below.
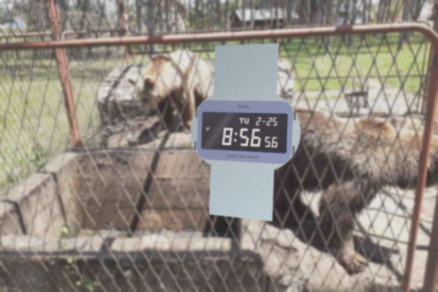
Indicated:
8:56:56
